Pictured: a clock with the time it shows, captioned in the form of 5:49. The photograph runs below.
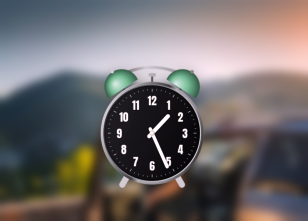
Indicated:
1:26
